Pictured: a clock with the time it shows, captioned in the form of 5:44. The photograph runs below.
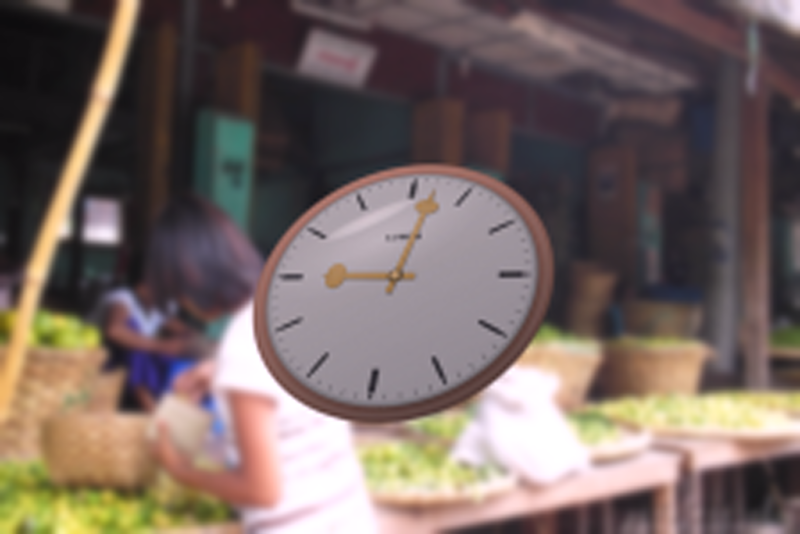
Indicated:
9:02
